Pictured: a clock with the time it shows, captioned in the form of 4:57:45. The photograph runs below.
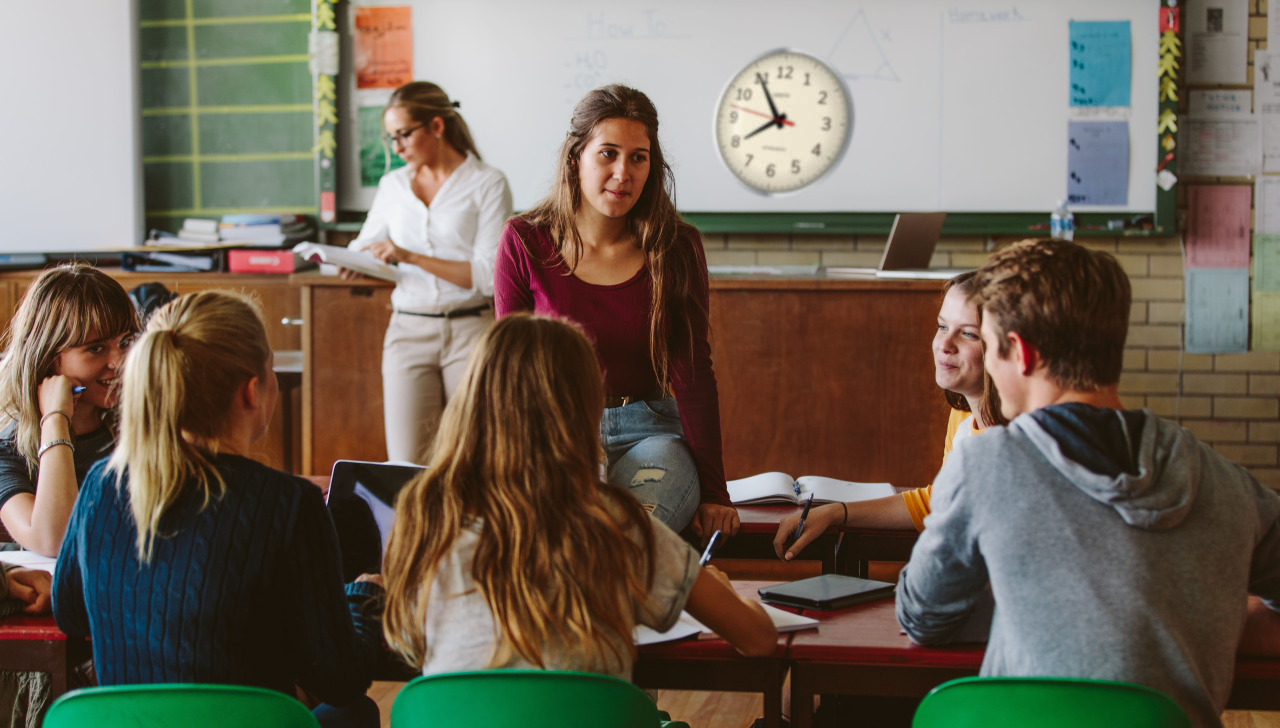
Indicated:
7:54:47
